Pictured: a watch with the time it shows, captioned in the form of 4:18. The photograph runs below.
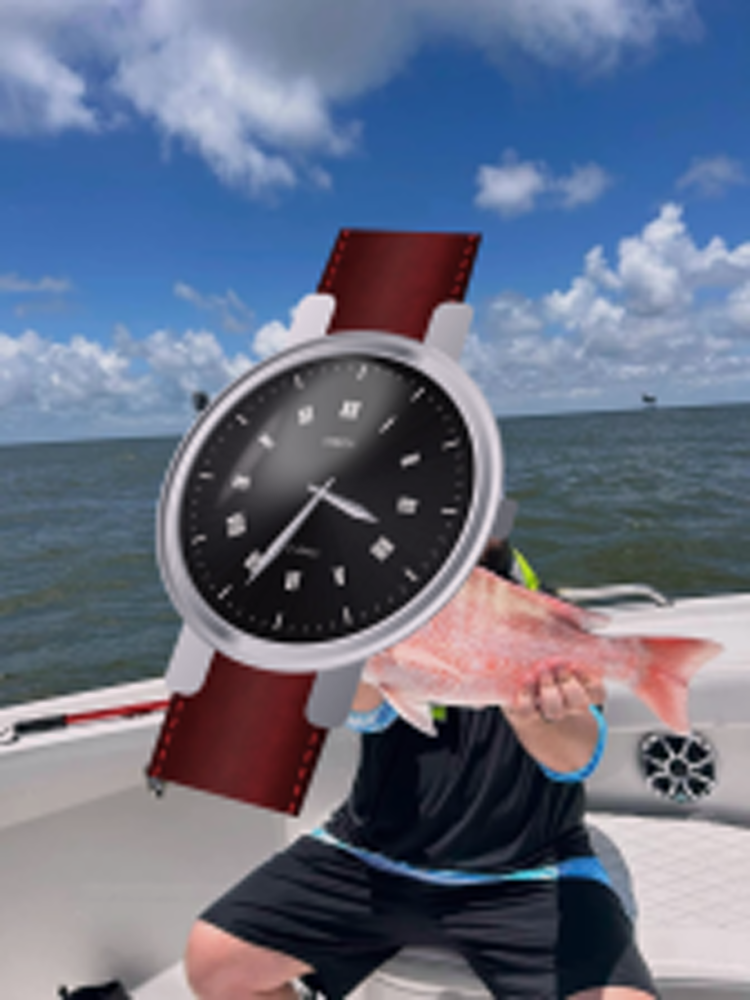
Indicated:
3:34
